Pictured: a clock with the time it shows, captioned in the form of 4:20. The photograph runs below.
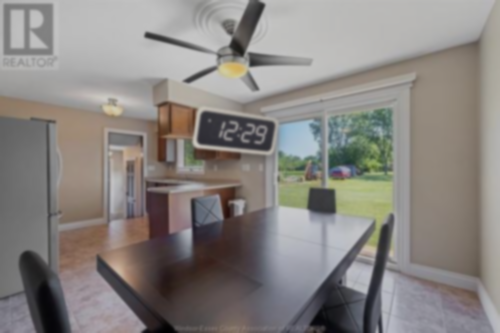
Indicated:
12:29
